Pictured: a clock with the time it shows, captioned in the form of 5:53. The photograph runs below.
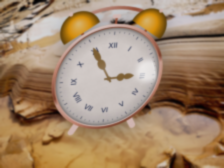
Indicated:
2:55
